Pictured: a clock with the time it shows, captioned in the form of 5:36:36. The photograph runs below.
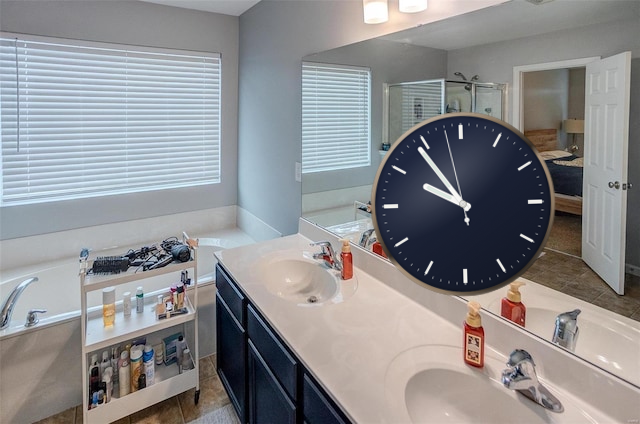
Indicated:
9:53:58
